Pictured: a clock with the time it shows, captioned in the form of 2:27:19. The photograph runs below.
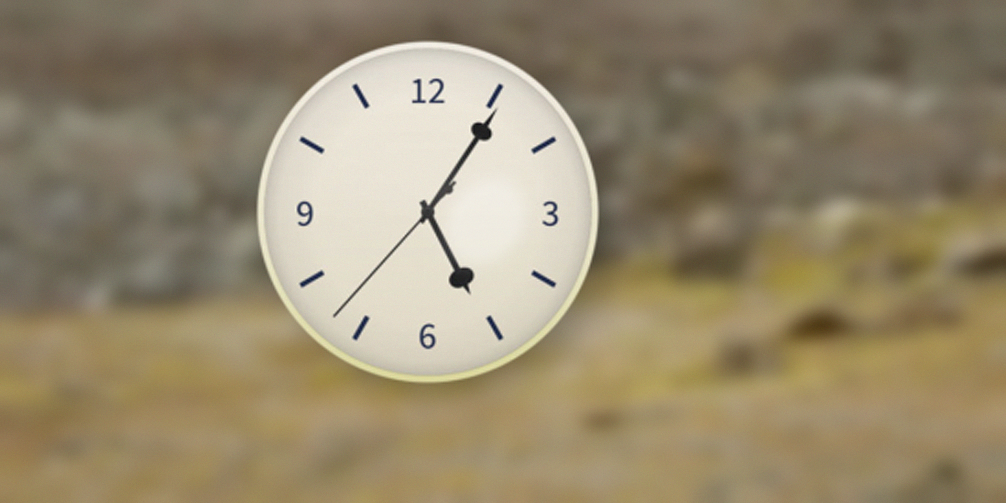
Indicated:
5:05:37
